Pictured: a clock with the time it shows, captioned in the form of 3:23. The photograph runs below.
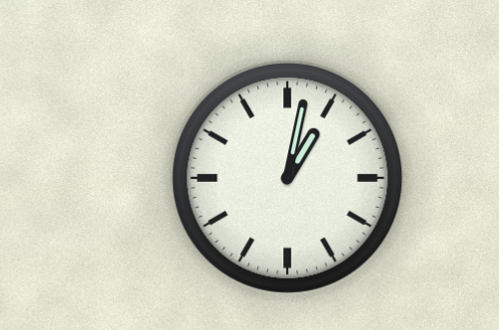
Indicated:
1:02
